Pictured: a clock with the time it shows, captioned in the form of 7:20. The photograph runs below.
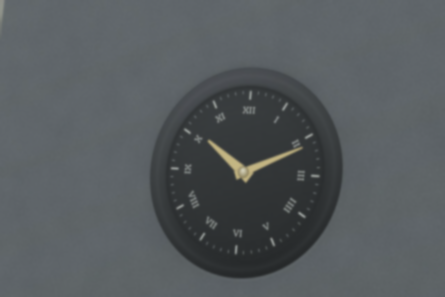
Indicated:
10:11
